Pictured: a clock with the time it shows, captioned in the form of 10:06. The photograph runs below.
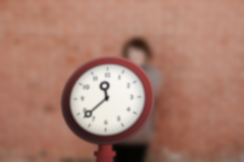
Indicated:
11:38
